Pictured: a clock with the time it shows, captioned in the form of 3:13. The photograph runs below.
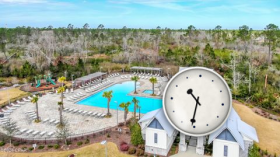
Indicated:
10:31
